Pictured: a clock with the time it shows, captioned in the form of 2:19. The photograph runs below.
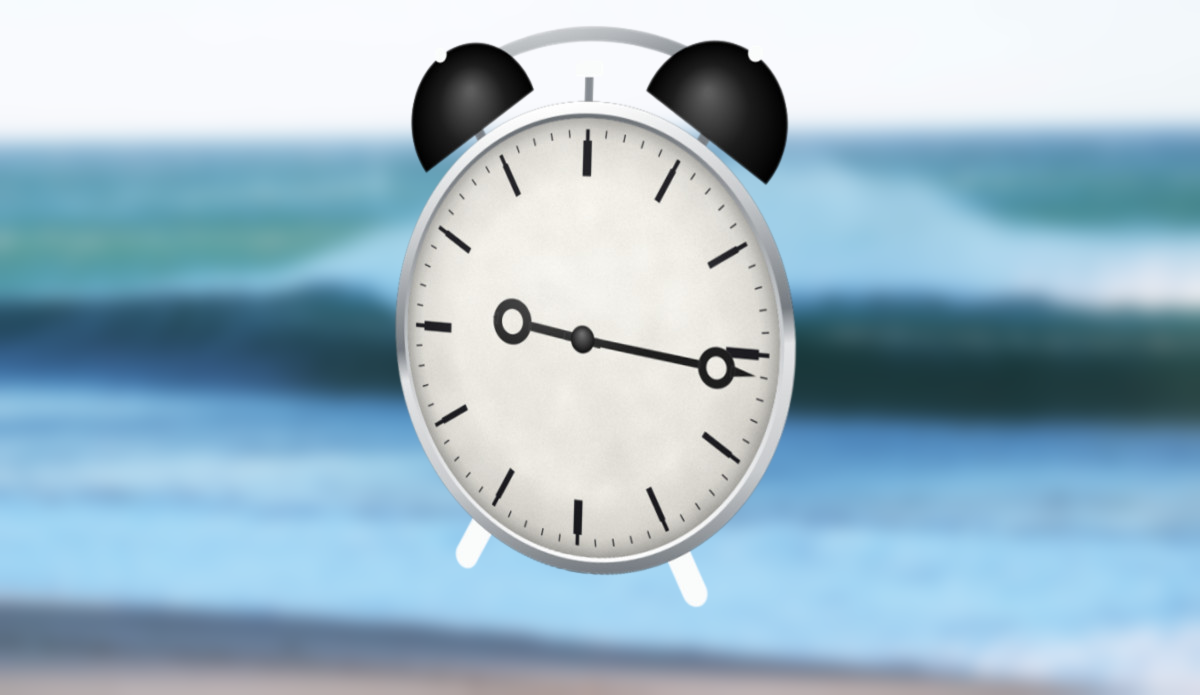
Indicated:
9:16
